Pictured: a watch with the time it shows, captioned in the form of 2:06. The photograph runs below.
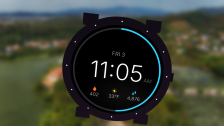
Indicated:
11:05
